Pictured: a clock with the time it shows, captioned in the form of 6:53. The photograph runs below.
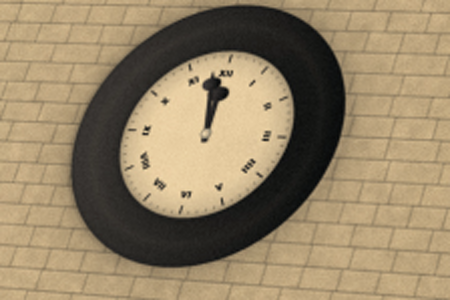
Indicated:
11:58
